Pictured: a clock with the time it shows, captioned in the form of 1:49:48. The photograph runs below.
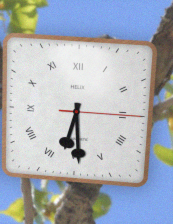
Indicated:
6:29:15
